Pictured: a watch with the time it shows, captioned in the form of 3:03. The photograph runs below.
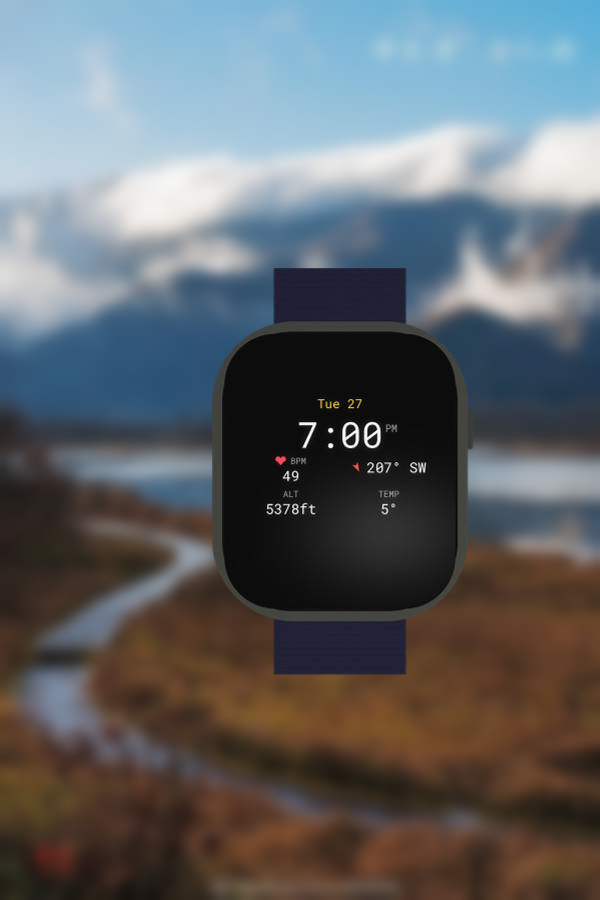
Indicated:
7:00
